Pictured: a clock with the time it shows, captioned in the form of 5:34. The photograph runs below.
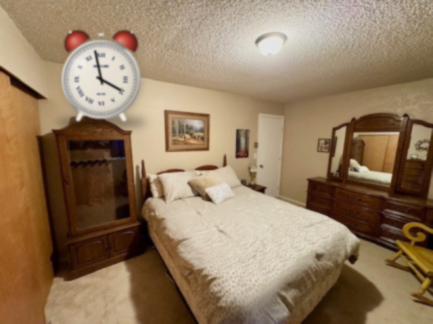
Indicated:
3:58
